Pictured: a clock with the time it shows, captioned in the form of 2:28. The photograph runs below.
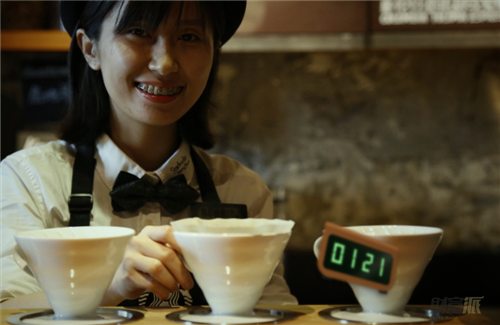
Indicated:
1:21
